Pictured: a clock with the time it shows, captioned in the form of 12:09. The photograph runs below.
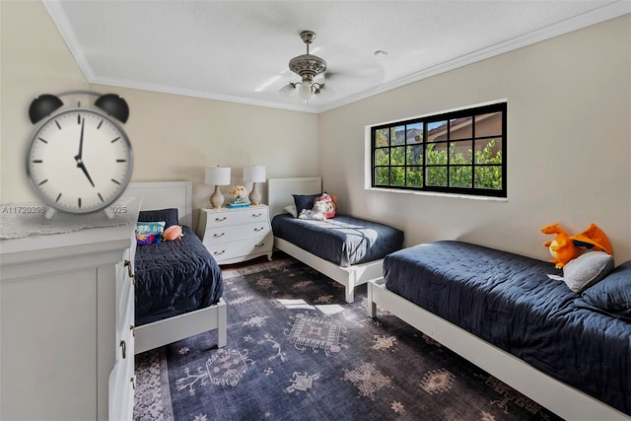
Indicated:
5:01
